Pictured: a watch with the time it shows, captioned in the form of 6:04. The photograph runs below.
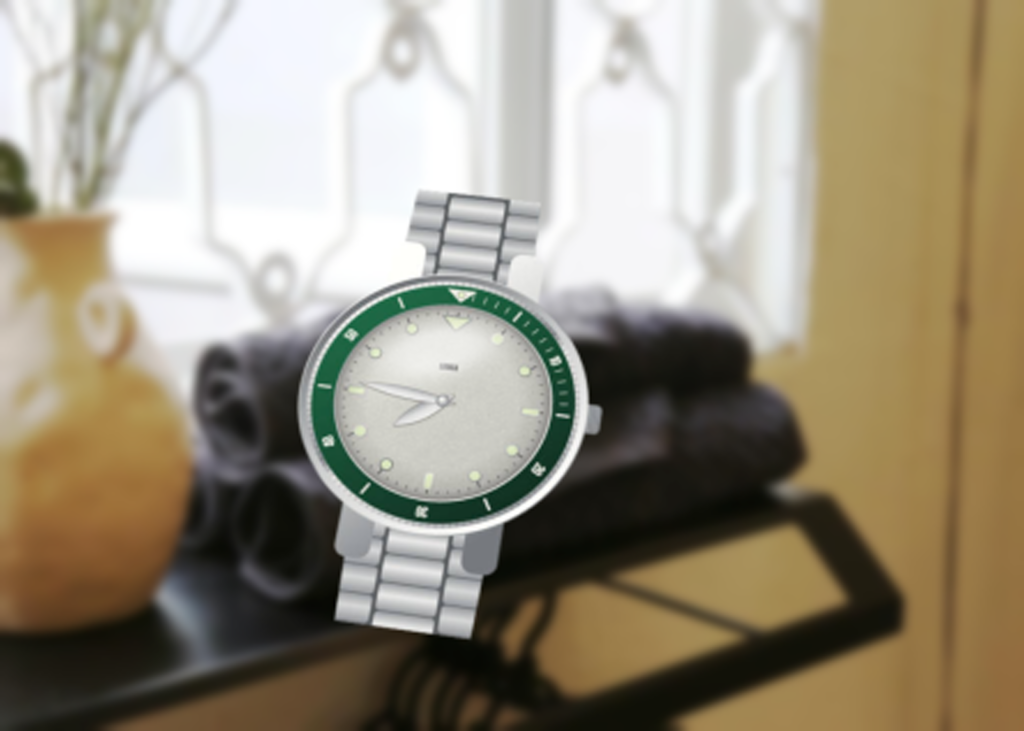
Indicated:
7:46
